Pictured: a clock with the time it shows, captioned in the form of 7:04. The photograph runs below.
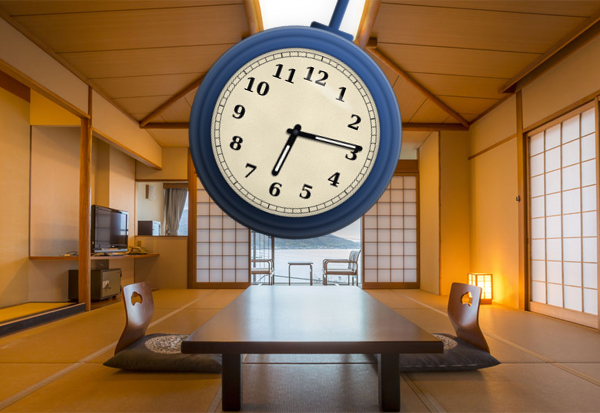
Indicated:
6:14
